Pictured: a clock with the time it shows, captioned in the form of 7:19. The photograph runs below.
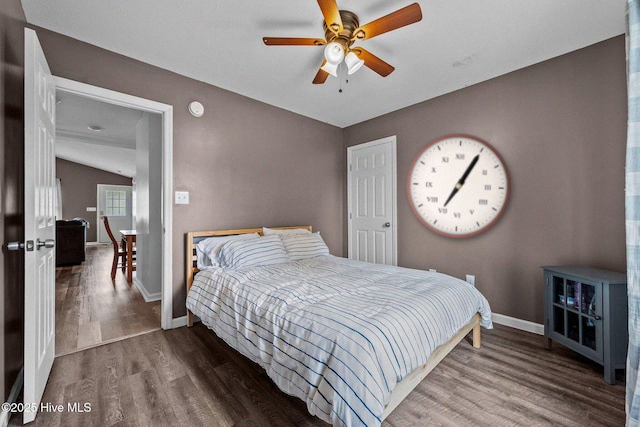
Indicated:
7:05
